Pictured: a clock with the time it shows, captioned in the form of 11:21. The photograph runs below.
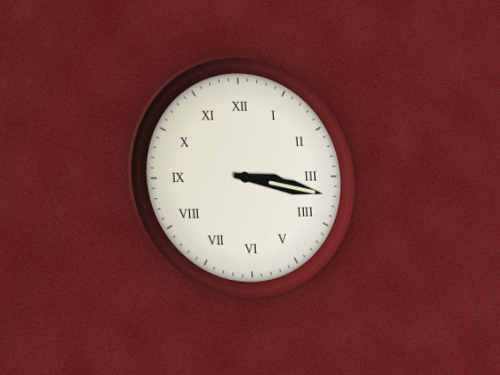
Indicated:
3:17
